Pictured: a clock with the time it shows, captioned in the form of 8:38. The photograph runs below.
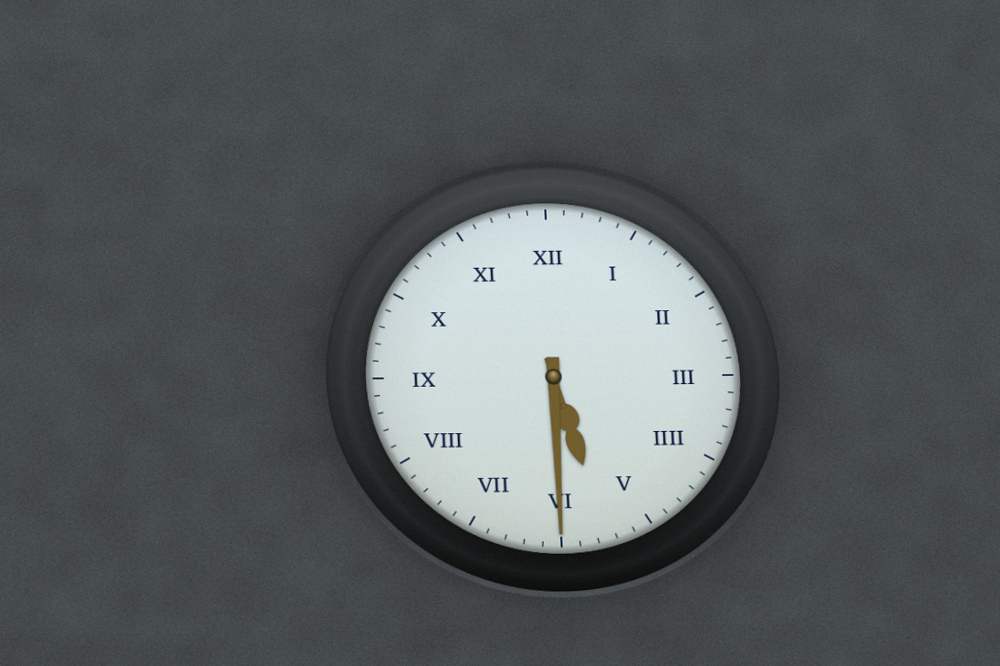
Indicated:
5:30
